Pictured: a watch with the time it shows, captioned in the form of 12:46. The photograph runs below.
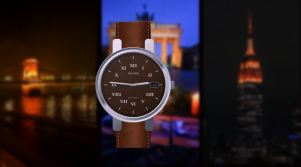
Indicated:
2:46
